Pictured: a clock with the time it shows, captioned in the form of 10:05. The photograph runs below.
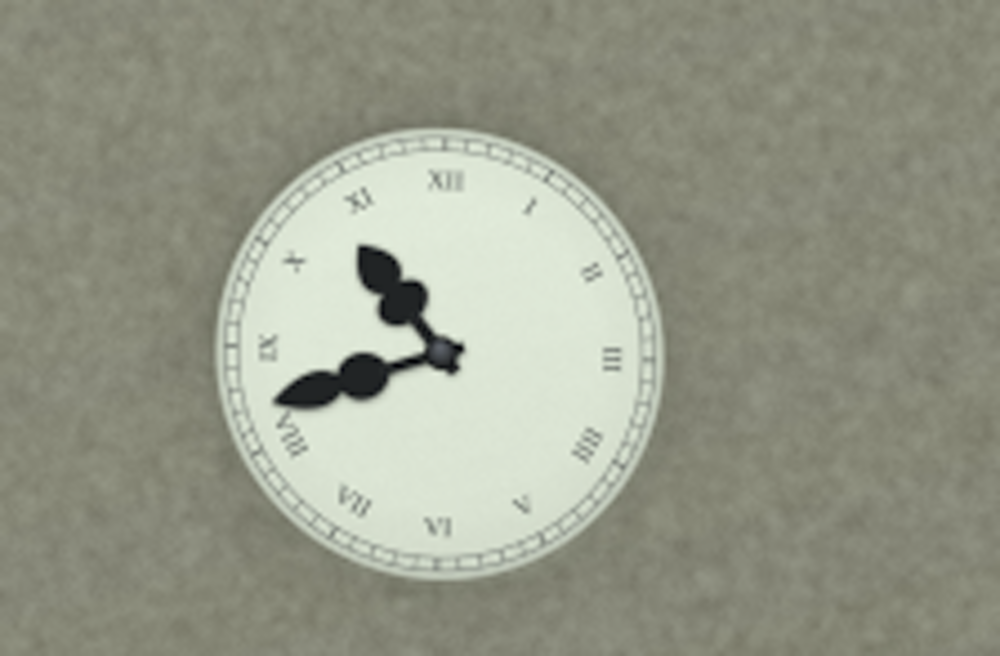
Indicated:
10:42
